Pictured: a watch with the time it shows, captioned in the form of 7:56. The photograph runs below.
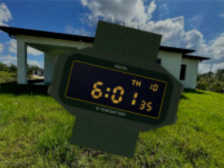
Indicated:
6:01
